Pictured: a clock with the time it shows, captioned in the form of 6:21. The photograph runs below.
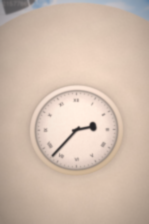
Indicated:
2:37
